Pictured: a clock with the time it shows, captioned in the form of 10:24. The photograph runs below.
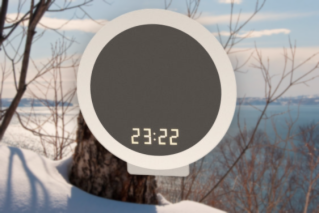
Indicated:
23:22
